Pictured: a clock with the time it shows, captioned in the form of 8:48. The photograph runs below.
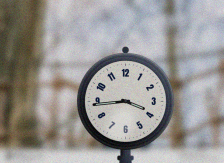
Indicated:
3:44
